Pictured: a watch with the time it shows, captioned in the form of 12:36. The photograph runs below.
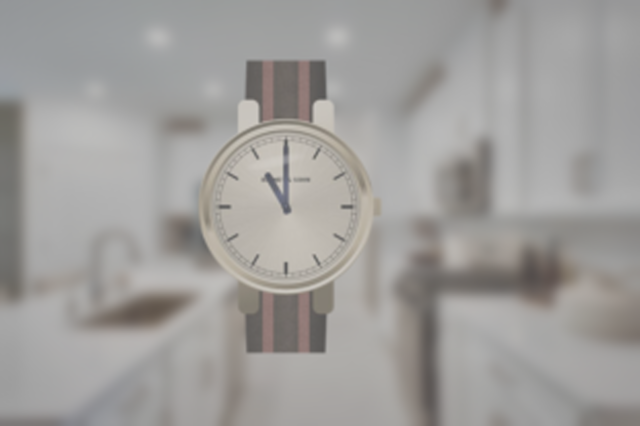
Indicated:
11:00
